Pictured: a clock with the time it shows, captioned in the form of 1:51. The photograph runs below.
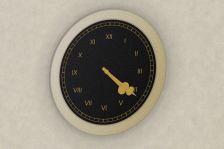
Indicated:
4:21
